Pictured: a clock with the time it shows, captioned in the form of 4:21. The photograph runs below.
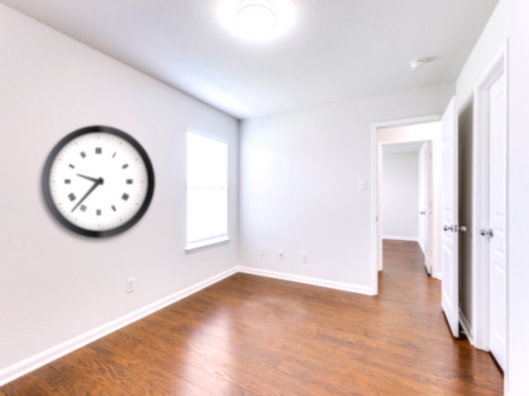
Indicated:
9:37
